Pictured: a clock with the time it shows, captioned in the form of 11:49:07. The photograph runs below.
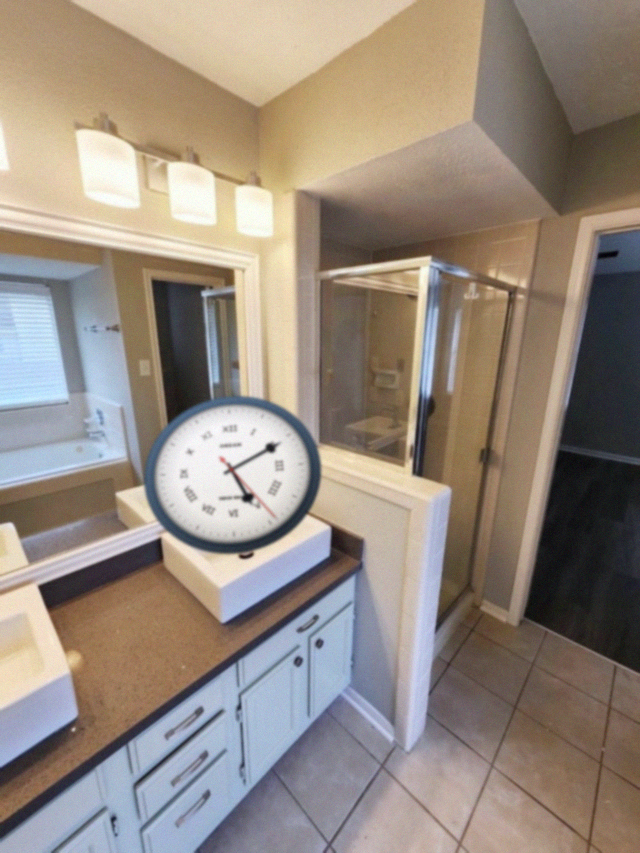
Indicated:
5:10:24
